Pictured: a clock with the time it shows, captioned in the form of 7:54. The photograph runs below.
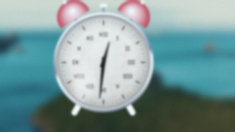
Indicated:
12:31
